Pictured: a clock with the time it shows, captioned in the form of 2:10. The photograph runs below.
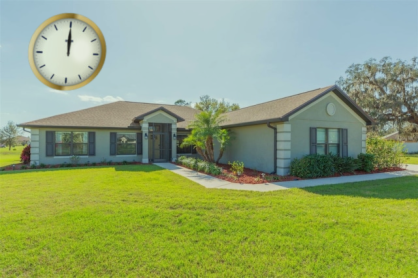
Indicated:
12:00
